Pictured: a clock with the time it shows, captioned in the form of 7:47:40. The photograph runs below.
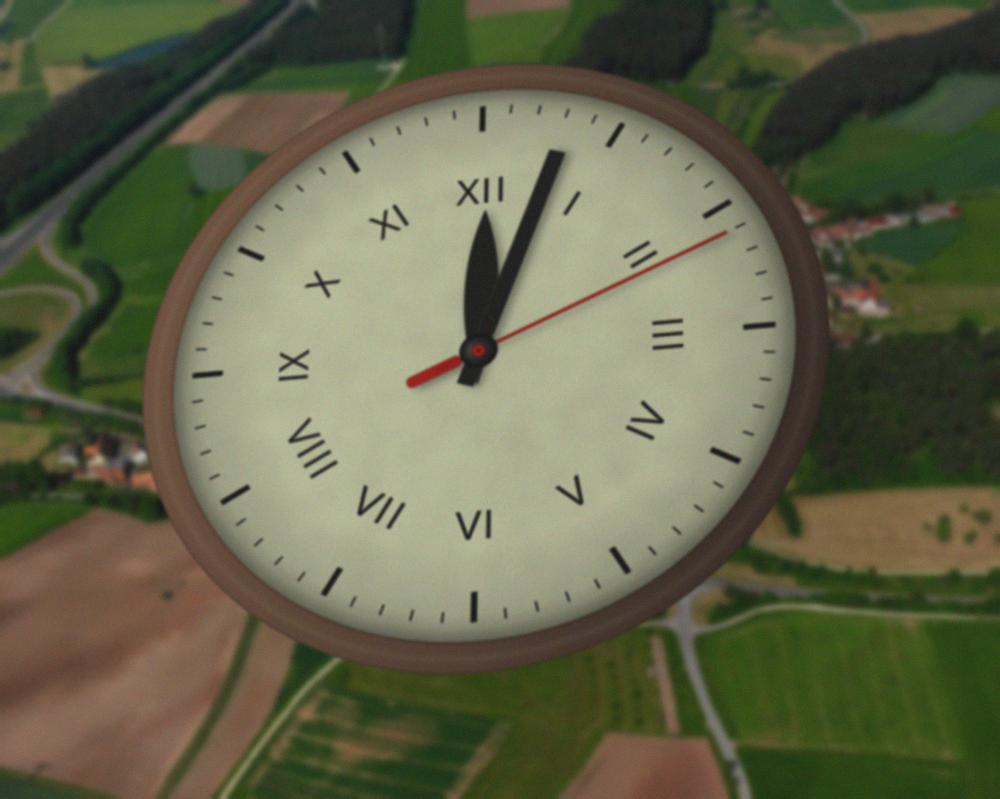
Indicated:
12:03:11
